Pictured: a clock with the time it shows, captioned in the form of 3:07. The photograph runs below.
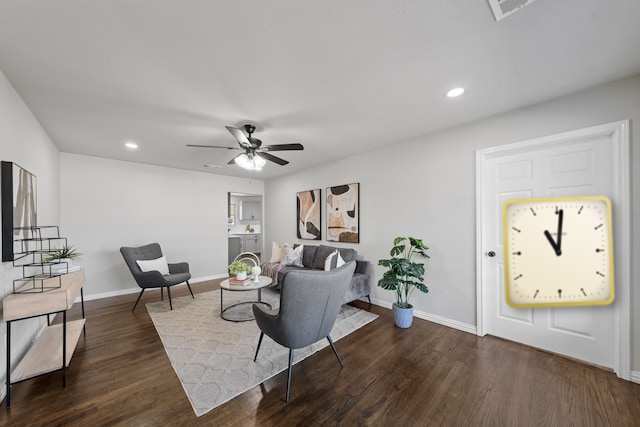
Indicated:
11:01
